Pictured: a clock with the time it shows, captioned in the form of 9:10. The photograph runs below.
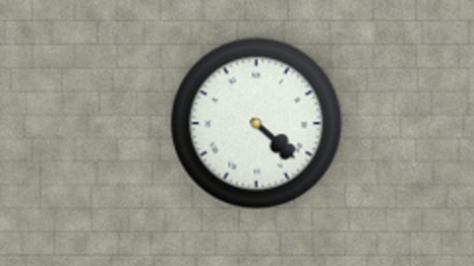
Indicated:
4:22
